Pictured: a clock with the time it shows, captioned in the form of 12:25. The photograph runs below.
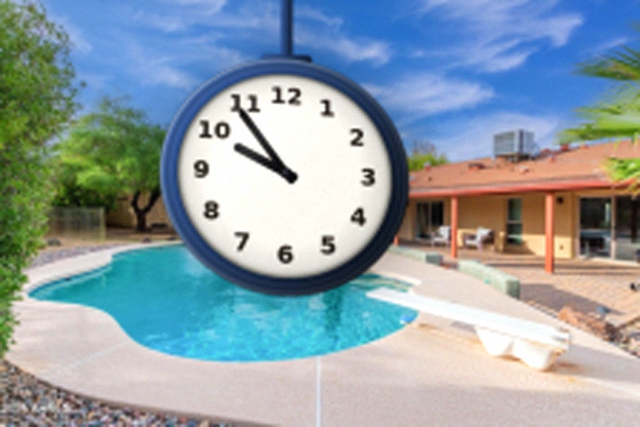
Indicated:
9:54
